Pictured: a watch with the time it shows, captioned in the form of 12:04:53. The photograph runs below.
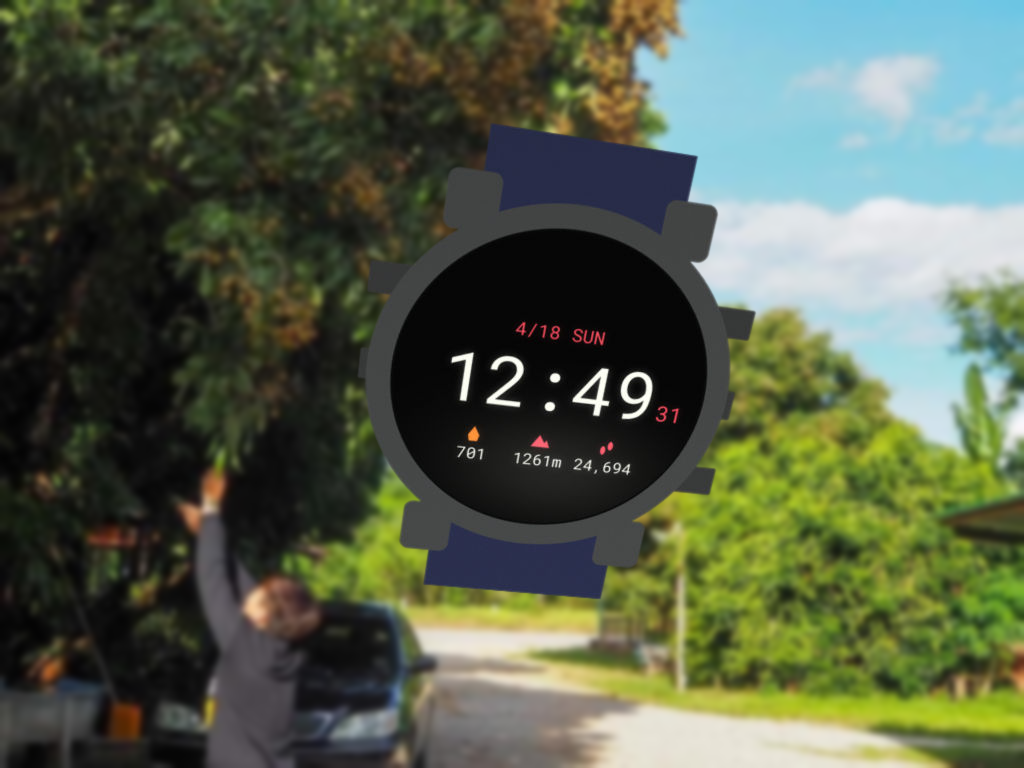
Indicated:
12:49:31
